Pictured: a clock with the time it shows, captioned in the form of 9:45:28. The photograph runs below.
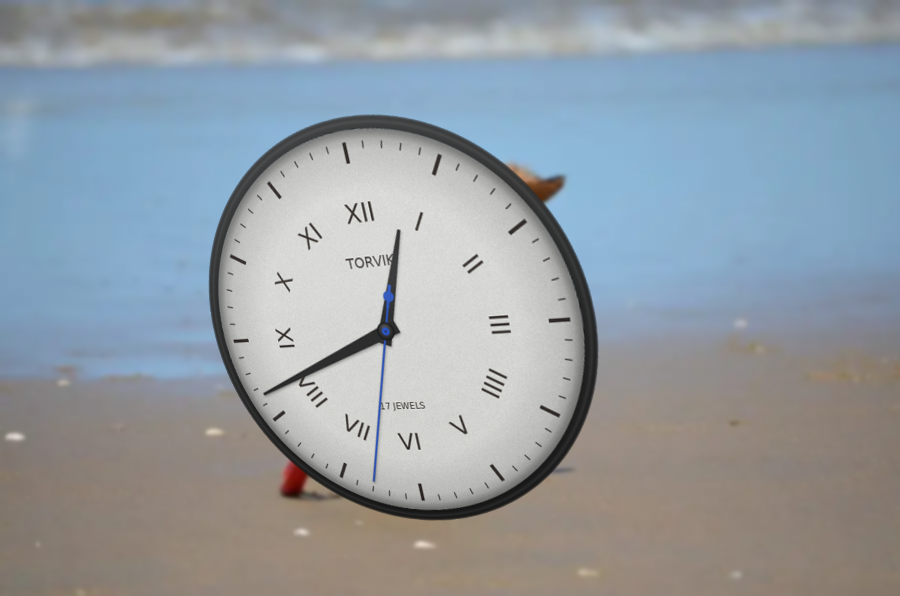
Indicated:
12:41:33
